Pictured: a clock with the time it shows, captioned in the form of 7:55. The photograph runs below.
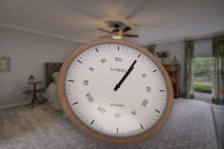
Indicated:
1:05
